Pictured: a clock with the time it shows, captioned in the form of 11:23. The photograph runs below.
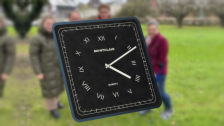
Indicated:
4:11
